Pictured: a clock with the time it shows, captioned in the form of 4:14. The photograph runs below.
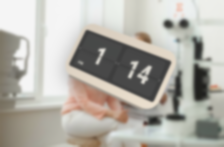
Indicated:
1:14
